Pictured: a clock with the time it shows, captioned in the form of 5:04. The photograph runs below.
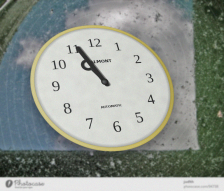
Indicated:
10:56
